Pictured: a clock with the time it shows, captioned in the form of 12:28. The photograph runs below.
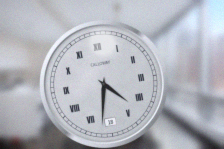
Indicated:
4:32
